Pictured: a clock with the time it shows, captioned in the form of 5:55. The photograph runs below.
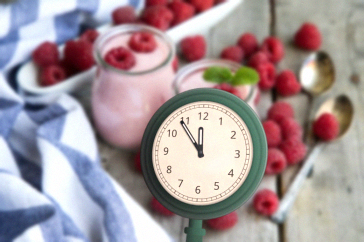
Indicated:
11:54
